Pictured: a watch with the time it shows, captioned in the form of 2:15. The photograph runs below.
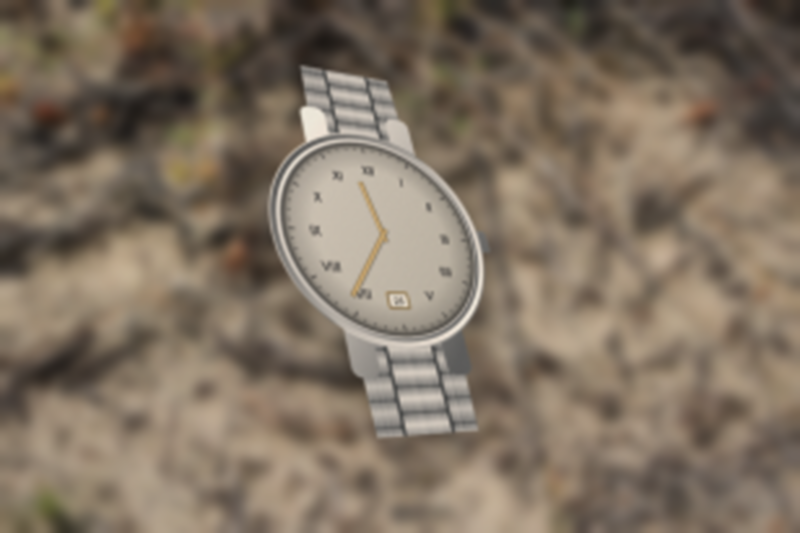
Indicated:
11:36
